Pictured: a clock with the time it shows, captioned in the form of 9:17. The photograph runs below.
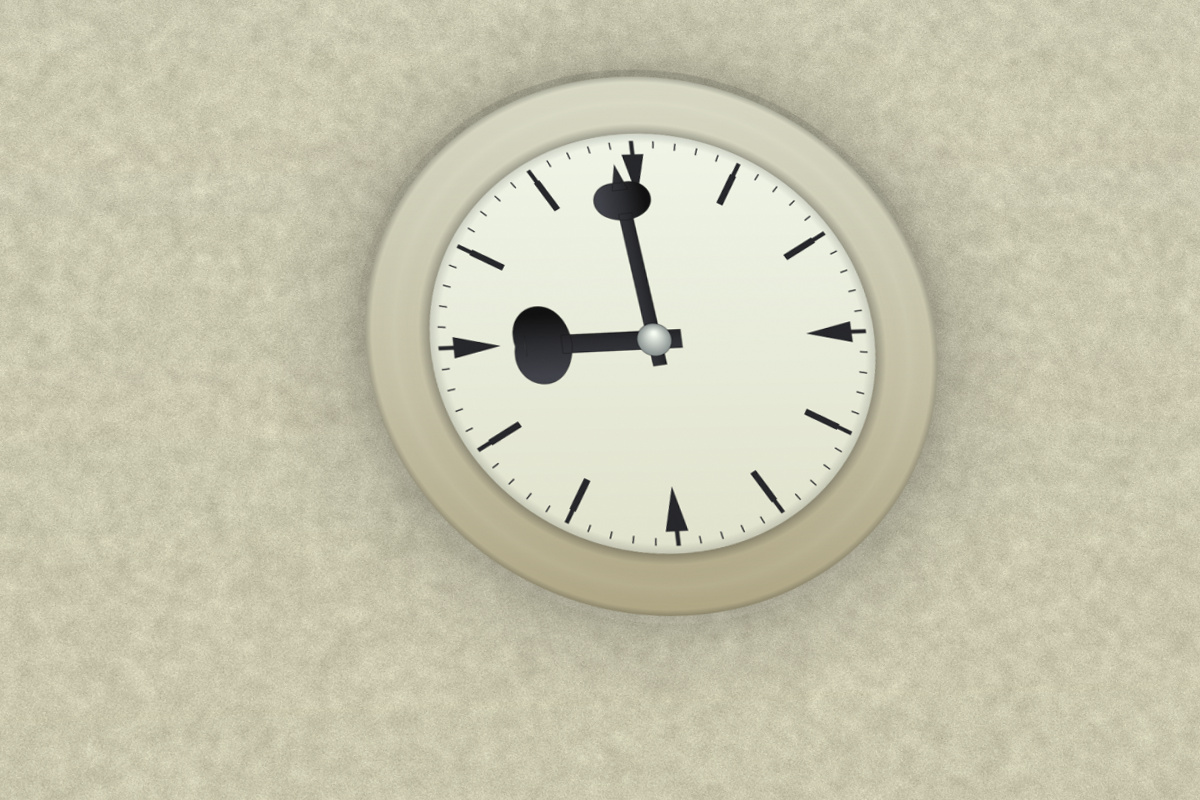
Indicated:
8:59
